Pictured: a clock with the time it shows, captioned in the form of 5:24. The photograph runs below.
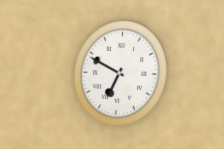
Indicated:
6:49
